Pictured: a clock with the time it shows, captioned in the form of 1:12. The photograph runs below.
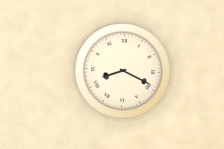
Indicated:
8:19
